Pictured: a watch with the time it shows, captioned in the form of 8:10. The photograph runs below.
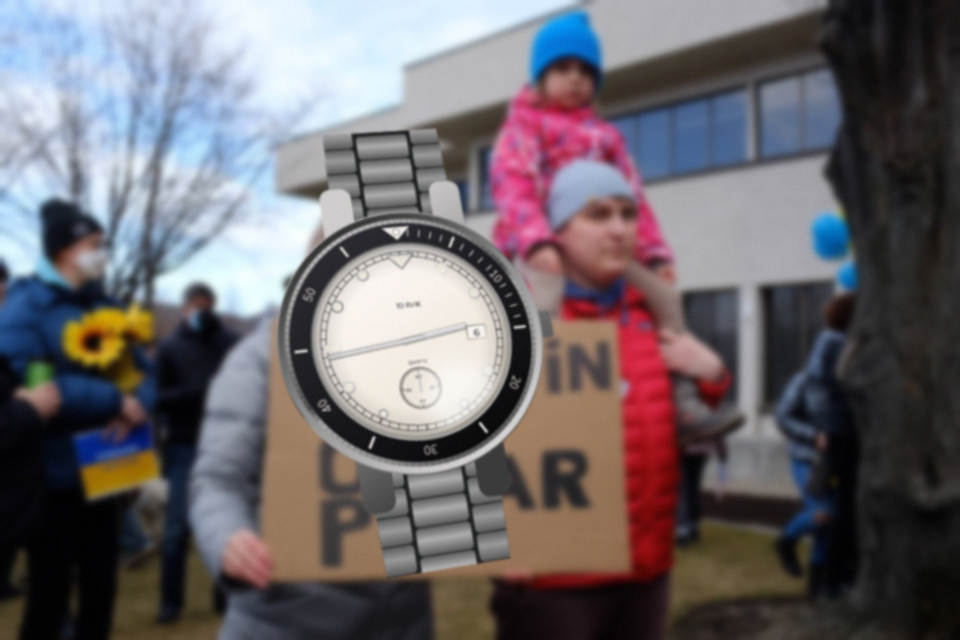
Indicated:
2:44
